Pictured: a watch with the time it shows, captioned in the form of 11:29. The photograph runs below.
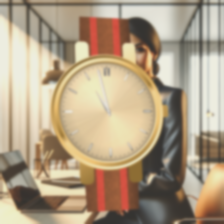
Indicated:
10:58
